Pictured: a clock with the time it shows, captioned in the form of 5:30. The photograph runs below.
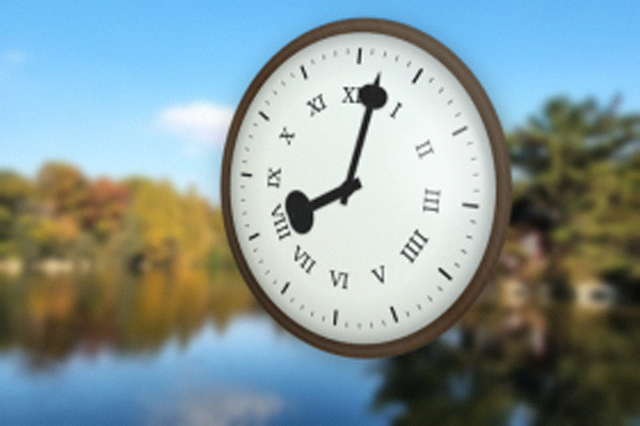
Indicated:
8:02
